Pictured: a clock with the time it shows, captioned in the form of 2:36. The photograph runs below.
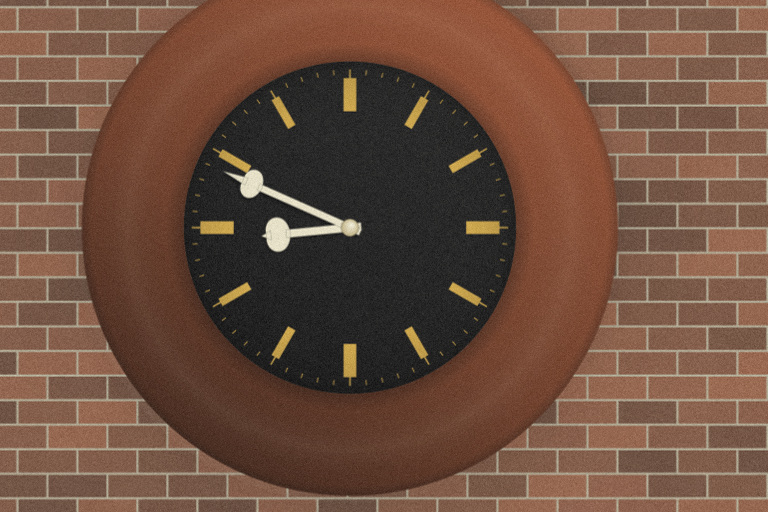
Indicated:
8:49
